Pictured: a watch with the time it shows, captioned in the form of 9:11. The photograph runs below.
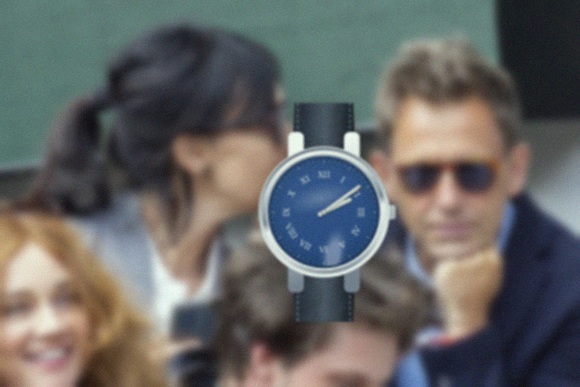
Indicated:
2:09
